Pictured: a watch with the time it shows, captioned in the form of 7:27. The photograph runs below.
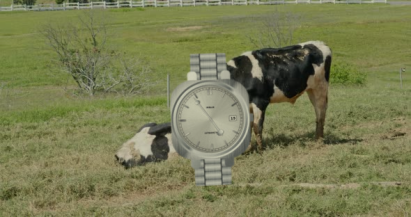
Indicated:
4:54
